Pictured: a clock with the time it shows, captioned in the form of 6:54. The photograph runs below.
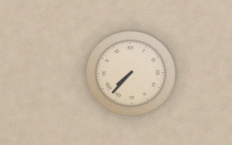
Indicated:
7:37
